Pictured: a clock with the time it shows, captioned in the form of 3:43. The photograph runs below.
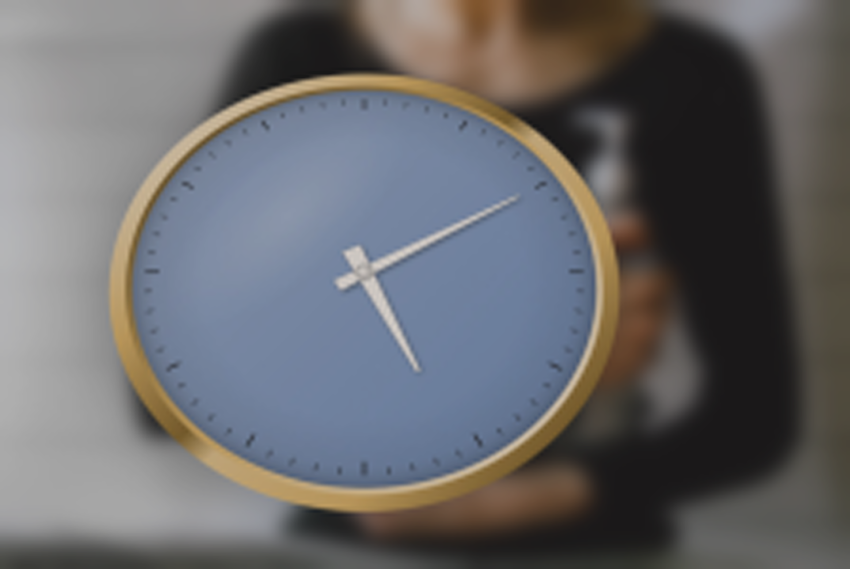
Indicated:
5:10
